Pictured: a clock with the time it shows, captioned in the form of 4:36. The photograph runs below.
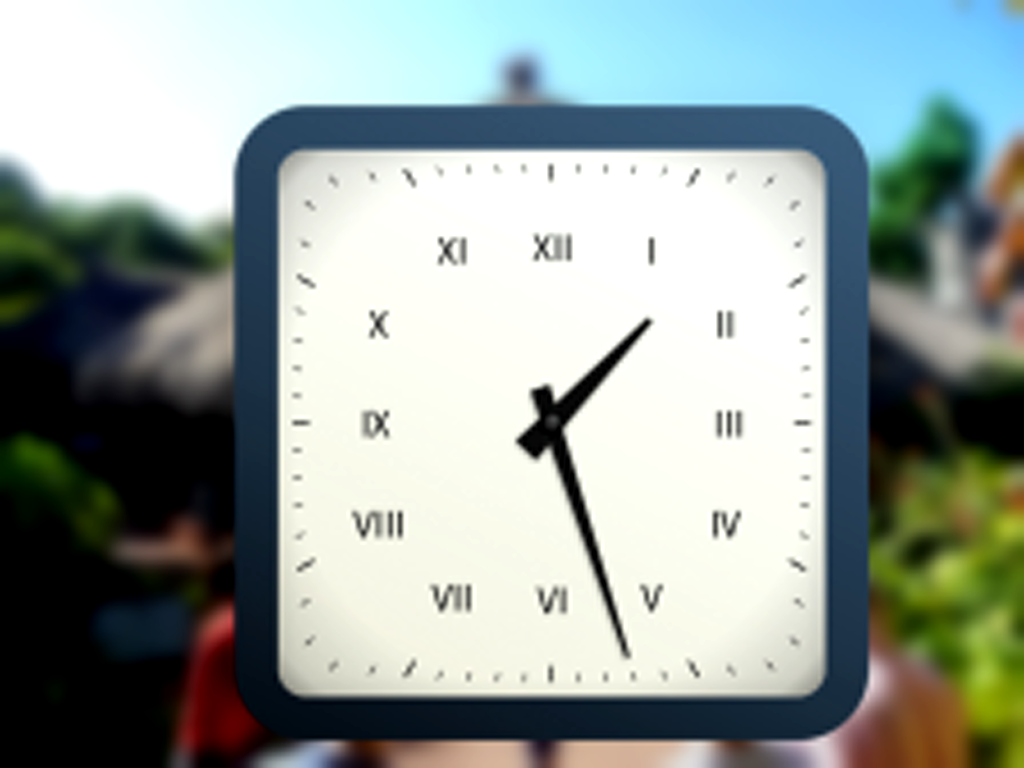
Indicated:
1:27
